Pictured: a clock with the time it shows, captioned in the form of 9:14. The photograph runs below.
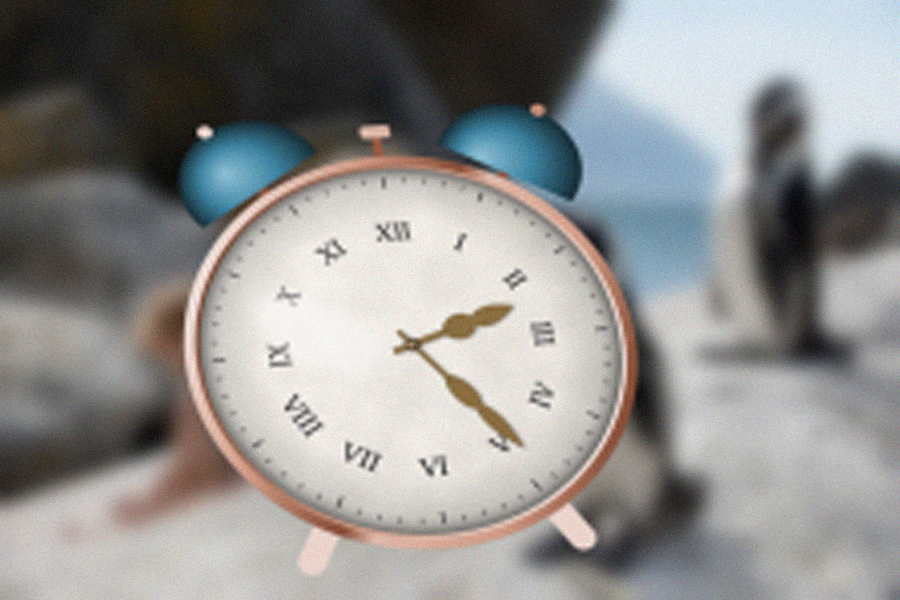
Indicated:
2:24
